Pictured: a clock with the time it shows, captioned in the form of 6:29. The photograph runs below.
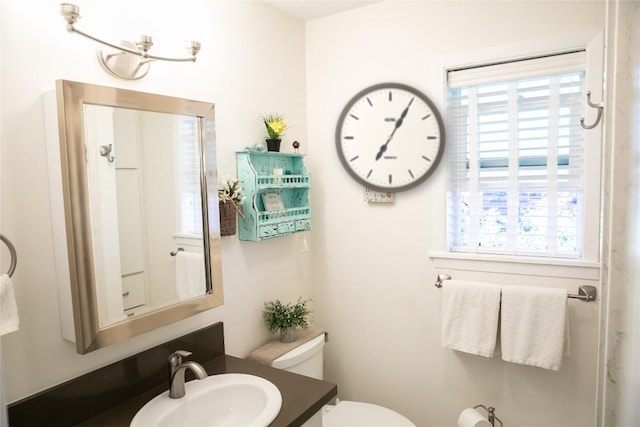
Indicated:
7:05
